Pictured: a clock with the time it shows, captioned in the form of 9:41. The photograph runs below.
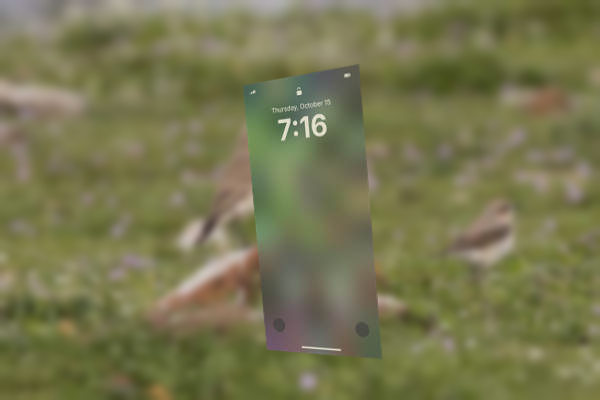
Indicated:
7:16
